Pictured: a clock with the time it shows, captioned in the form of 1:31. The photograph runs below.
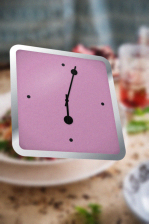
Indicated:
6:03
